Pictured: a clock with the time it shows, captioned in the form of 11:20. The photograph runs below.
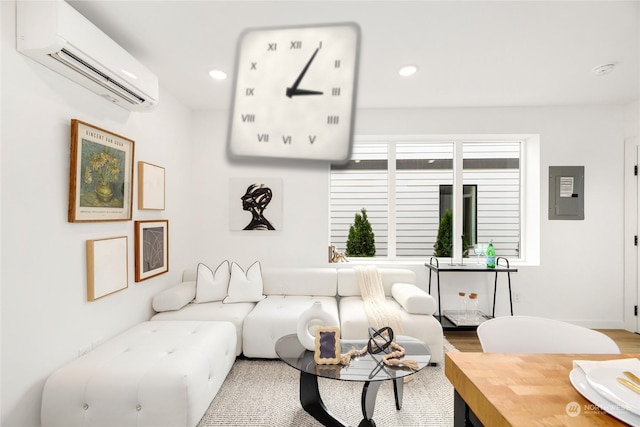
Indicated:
3:05
